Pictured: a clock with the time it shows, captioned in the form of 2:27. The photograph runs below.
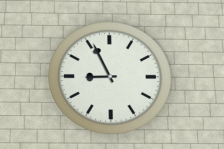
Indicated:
8:56
